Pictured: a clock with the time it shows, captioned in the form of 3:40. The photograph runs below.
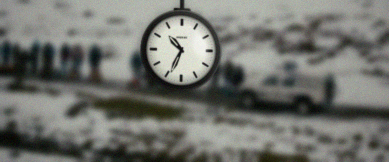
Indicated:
10:34
